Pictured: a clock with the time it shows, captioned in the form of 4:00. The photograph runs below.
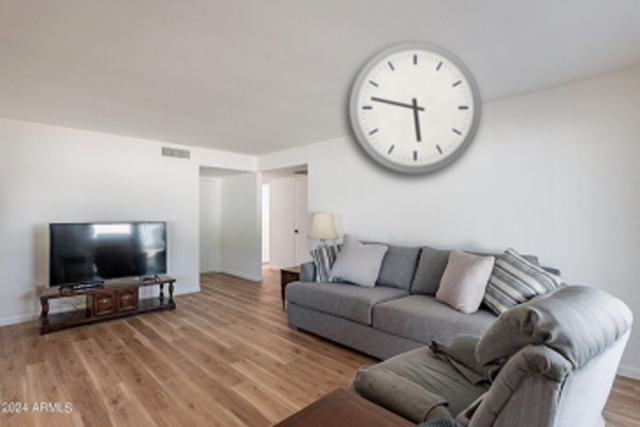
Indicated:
5:47
